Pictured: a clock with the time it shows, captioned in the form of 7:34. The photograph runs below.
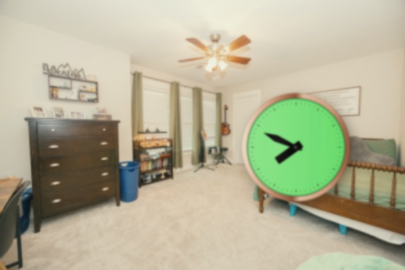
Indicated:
7:49
